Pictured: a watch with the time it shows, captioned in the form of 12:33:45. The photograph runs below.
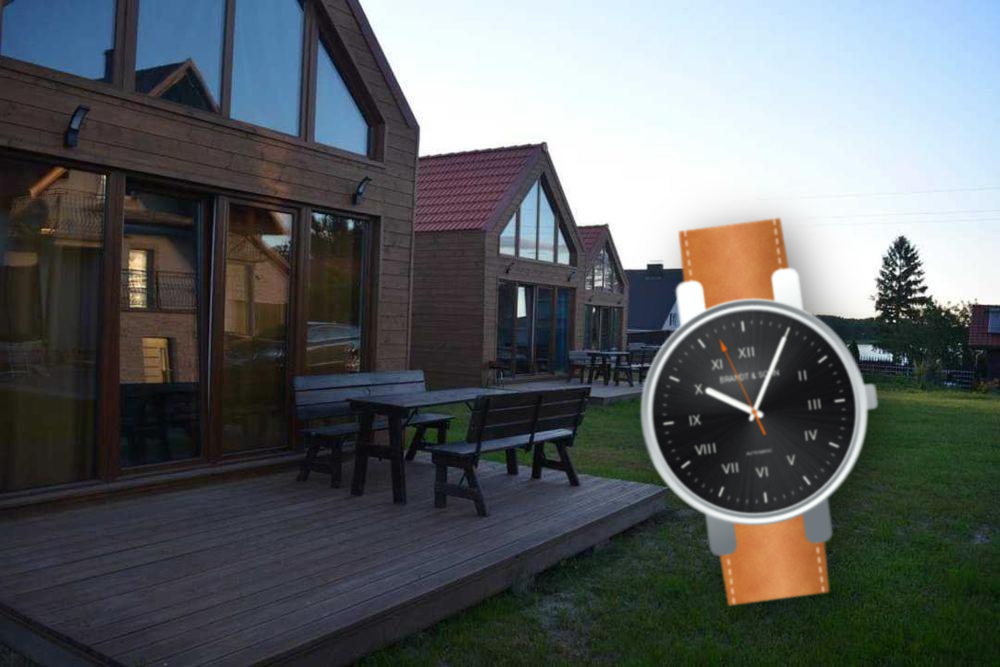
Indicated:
10:04:57
